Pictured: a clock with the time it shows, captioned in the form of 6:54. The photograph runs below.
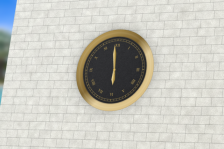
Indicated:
5:59
